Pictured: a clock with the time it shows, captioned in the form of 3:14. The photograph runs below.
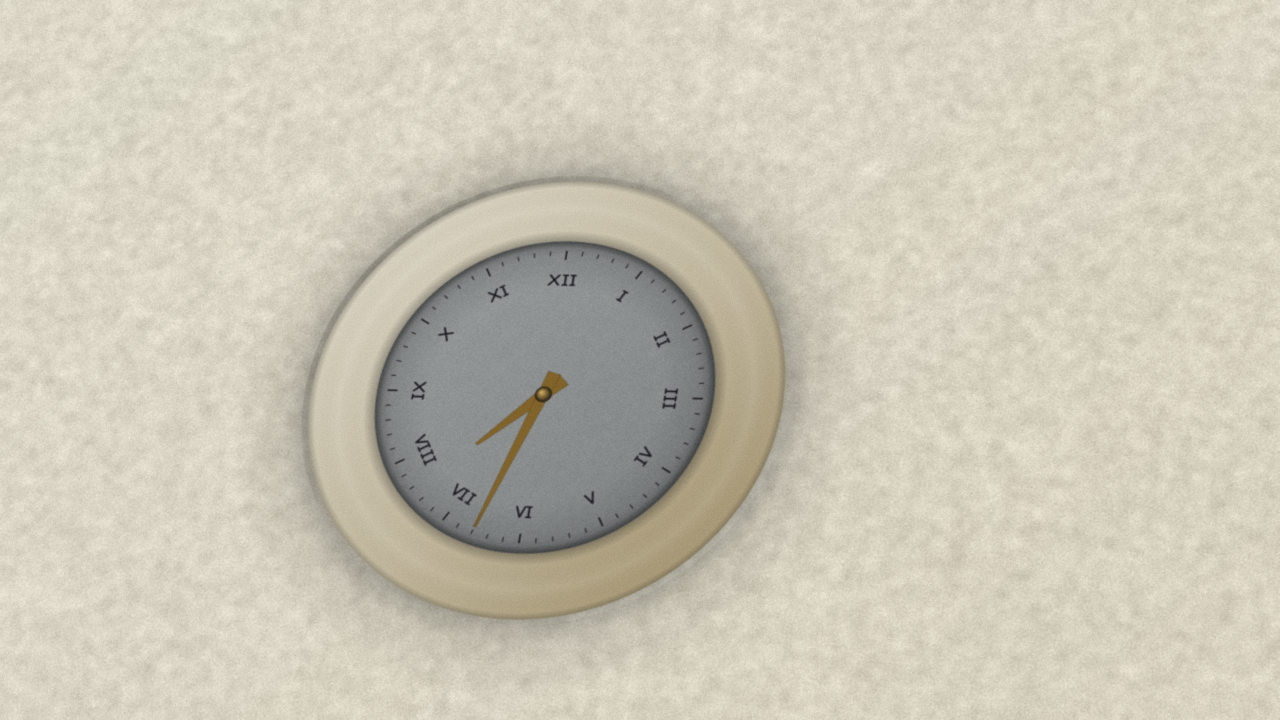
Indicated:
7:33
